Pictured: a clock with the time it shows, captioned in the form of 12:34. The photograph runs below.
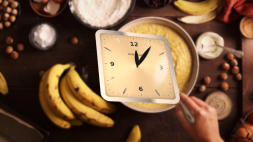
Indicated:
12:06
